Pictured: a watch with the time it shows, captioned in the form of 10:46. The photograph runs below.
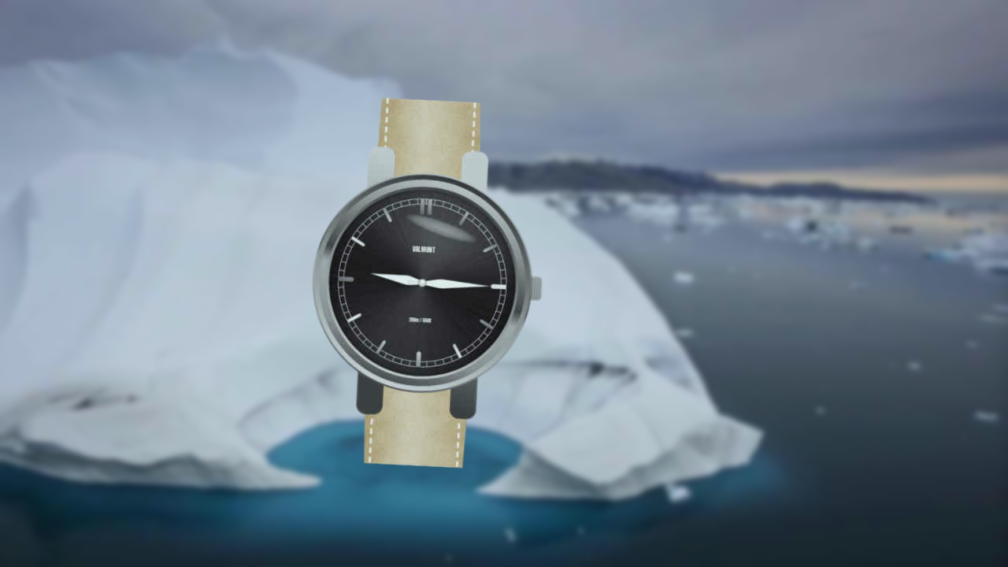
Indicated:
9:15
